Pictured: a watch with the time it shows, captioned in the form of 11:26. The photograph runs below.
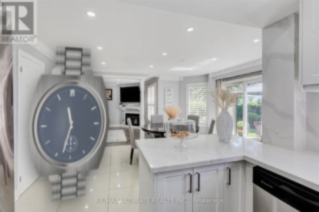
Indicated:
11:33
